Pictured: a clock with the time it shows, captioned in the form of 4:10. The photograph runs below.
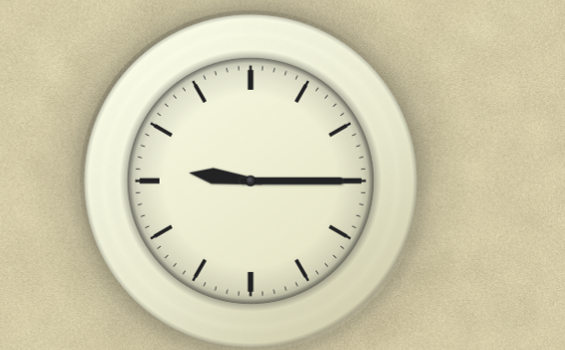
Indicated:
9:15
